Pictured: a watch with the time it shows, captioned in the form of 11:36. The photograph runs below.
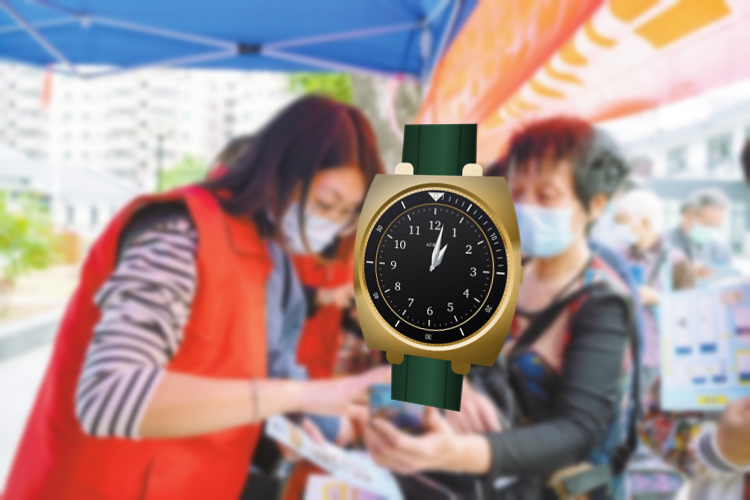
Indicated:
1:02
